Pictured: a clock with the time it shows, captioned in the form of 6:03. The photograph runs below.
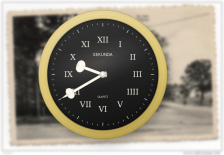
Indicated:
9:40
